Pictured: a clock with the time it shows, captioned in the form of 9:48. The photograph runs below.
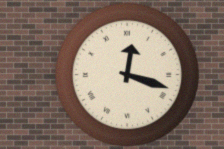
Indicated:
12:18
